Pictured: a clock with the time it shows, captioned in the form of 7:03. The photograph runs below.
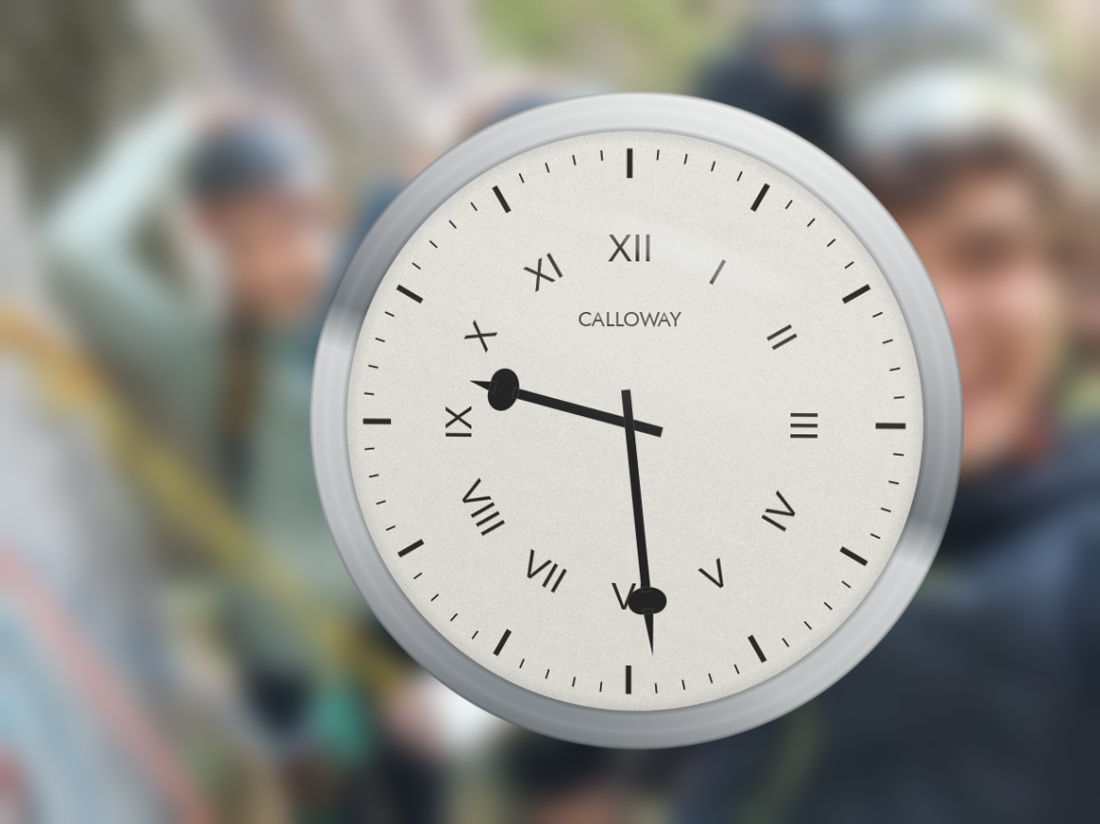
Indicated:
9:29
